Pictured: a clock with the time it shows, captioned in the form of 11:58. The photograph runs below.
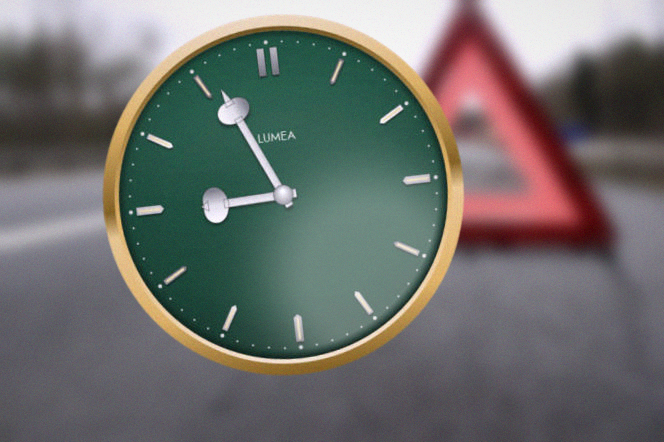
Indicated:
8:56
